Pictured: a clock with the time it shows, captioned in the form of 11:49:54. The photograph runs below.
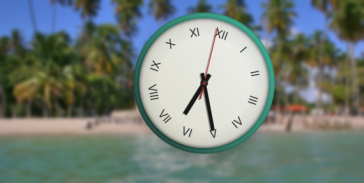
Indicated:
6:24:59
